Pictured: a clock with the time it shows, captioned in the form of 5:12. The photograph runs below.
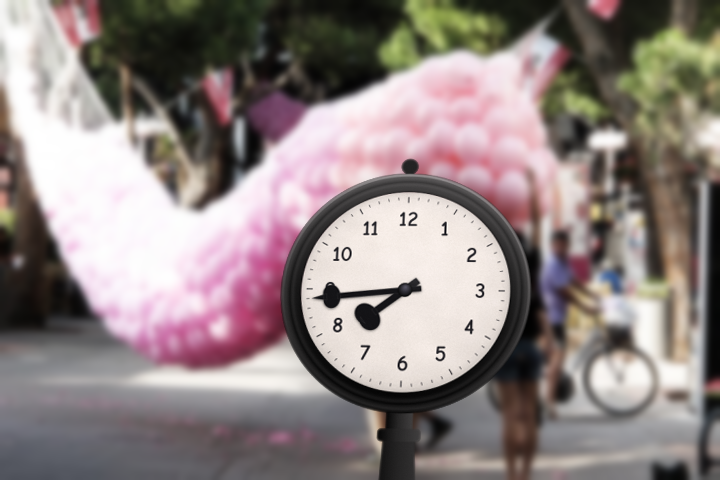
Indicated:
7:44
